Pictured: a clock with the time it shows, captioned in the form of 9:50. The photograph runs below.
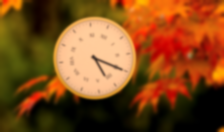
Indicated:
4:15
